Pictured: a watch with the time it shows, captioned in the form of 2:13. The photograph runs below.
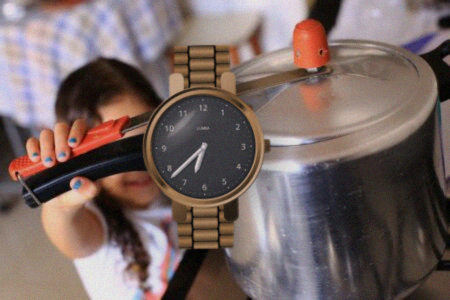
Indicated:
6:38
